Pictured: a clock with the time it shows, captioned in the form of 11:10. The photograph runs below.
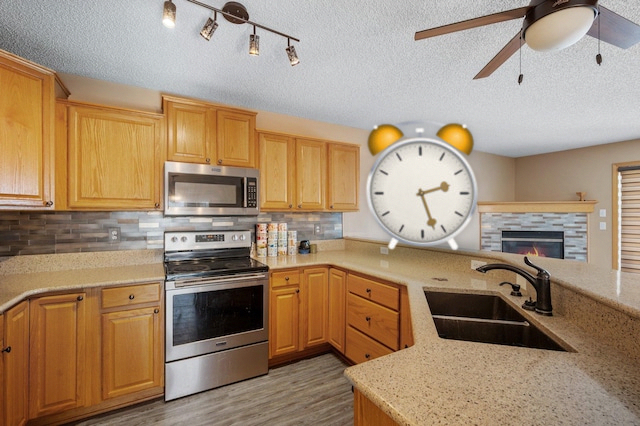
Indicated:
2:27
